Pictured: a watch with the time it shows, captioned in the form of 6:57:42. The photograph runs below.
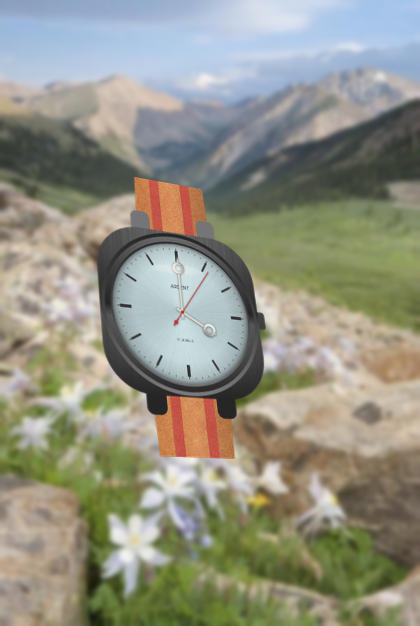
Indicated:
4:00:06
